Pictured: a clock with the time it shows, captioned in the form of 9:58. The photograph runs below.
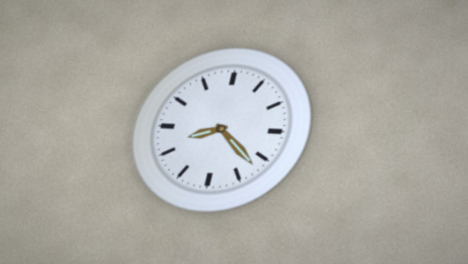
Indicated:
8:22
